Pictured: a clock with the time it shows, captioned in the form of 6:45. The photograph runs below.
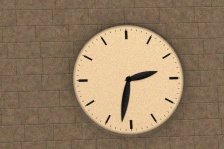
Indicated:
2:32
